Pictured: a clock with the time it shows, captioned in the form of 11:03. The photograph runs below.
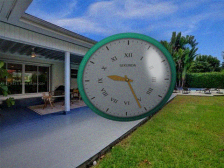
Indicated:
9:26
